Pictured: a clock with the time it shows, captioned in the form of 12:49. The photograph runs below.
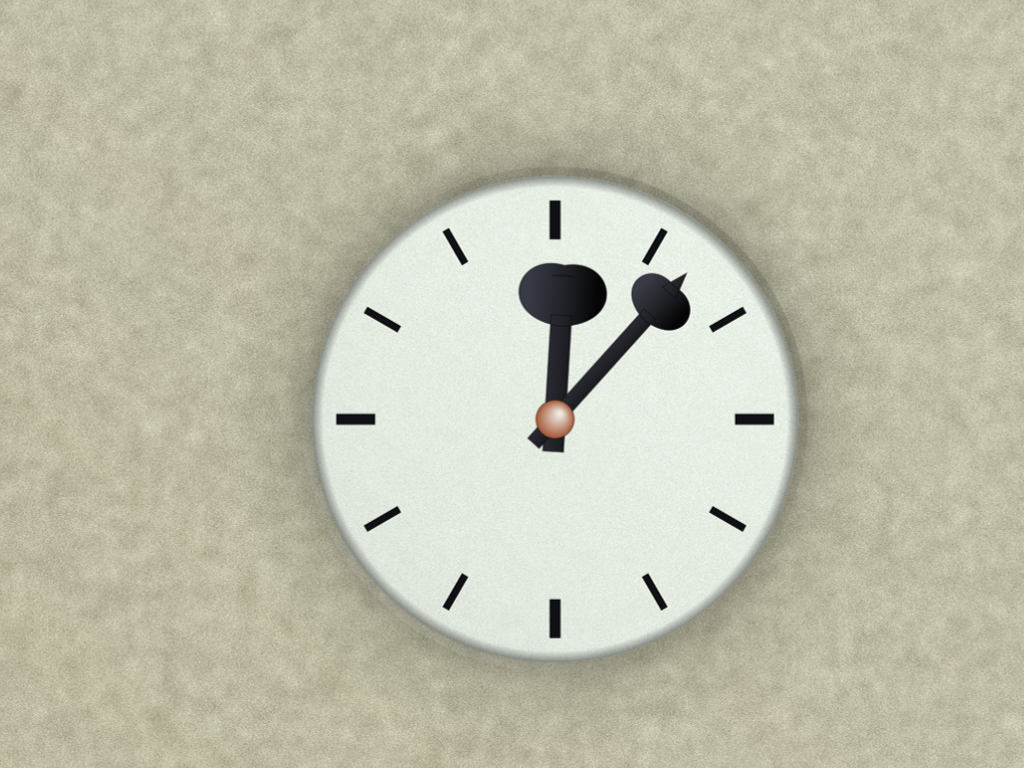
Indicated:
12:07
